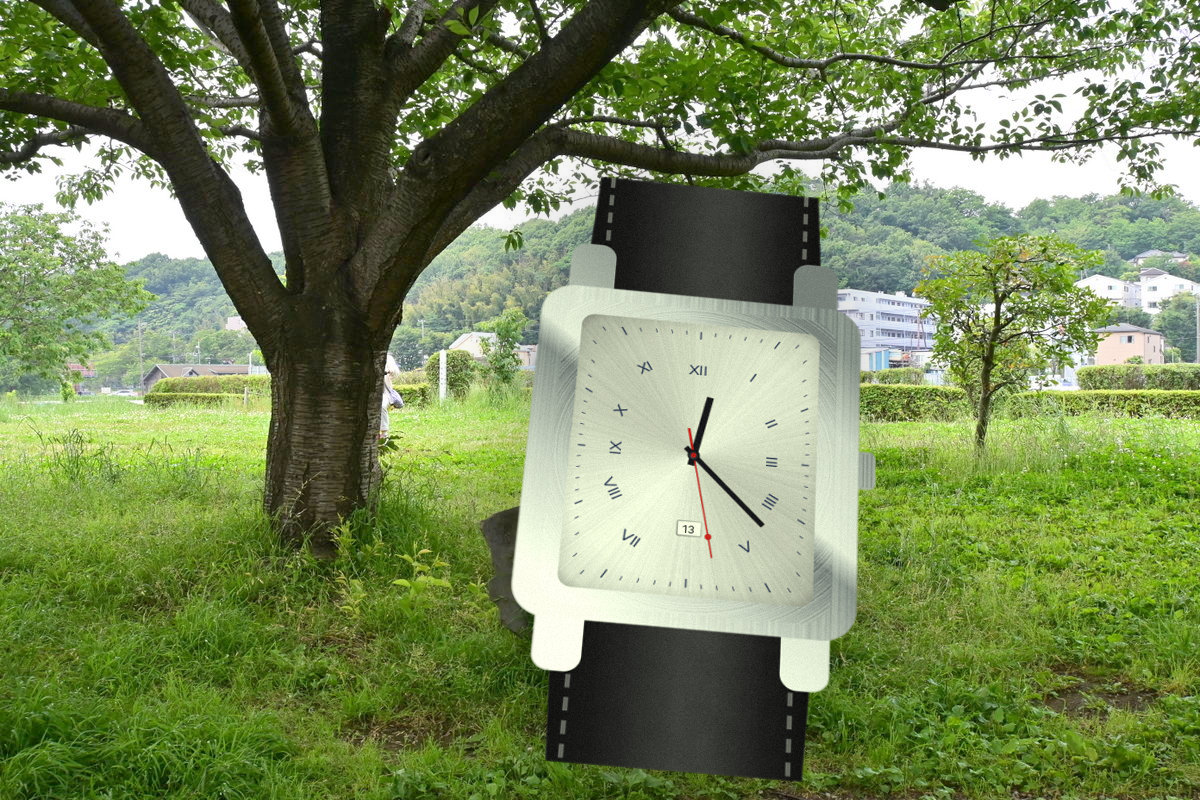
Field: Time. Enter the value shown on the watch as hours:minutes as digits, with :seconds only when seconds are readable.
12:22:28
